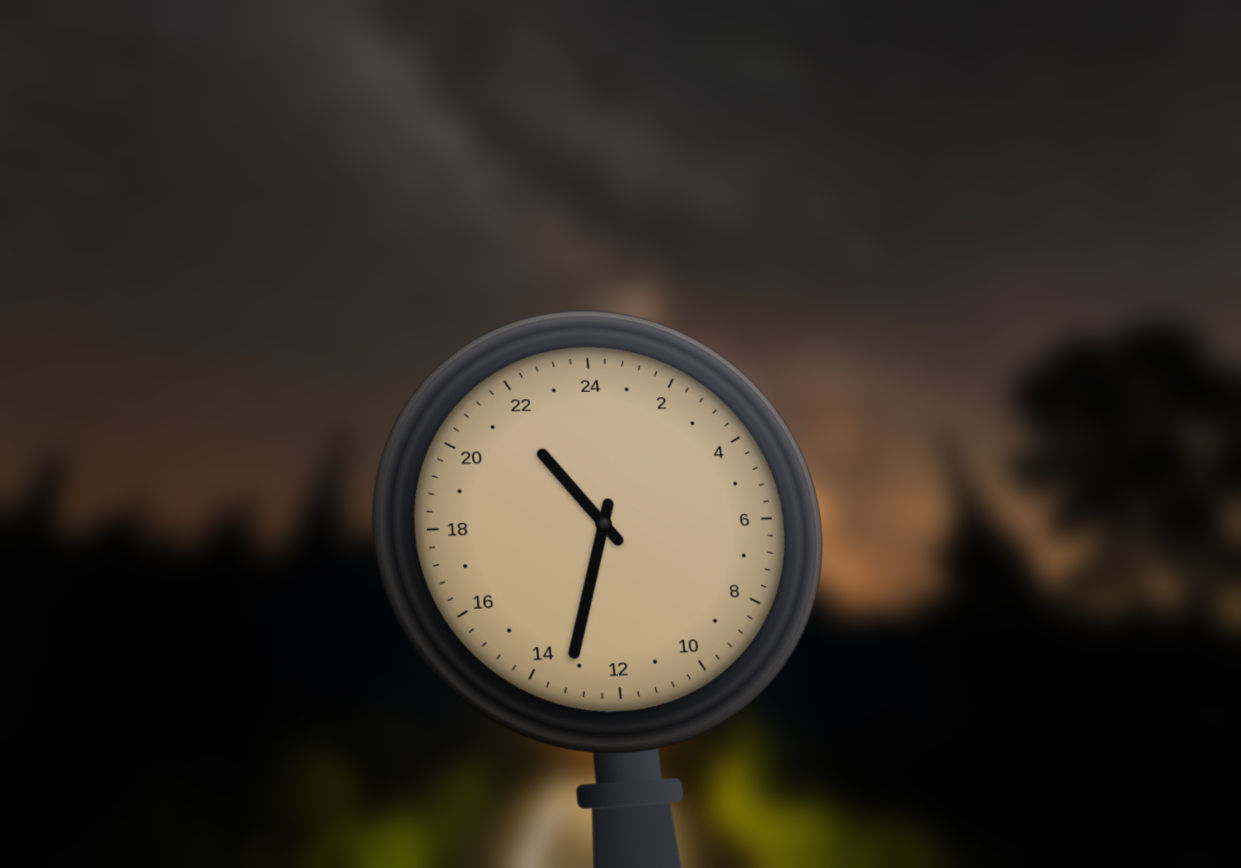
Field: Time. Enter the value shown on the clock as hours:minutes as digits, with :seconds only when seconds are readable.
21:33
